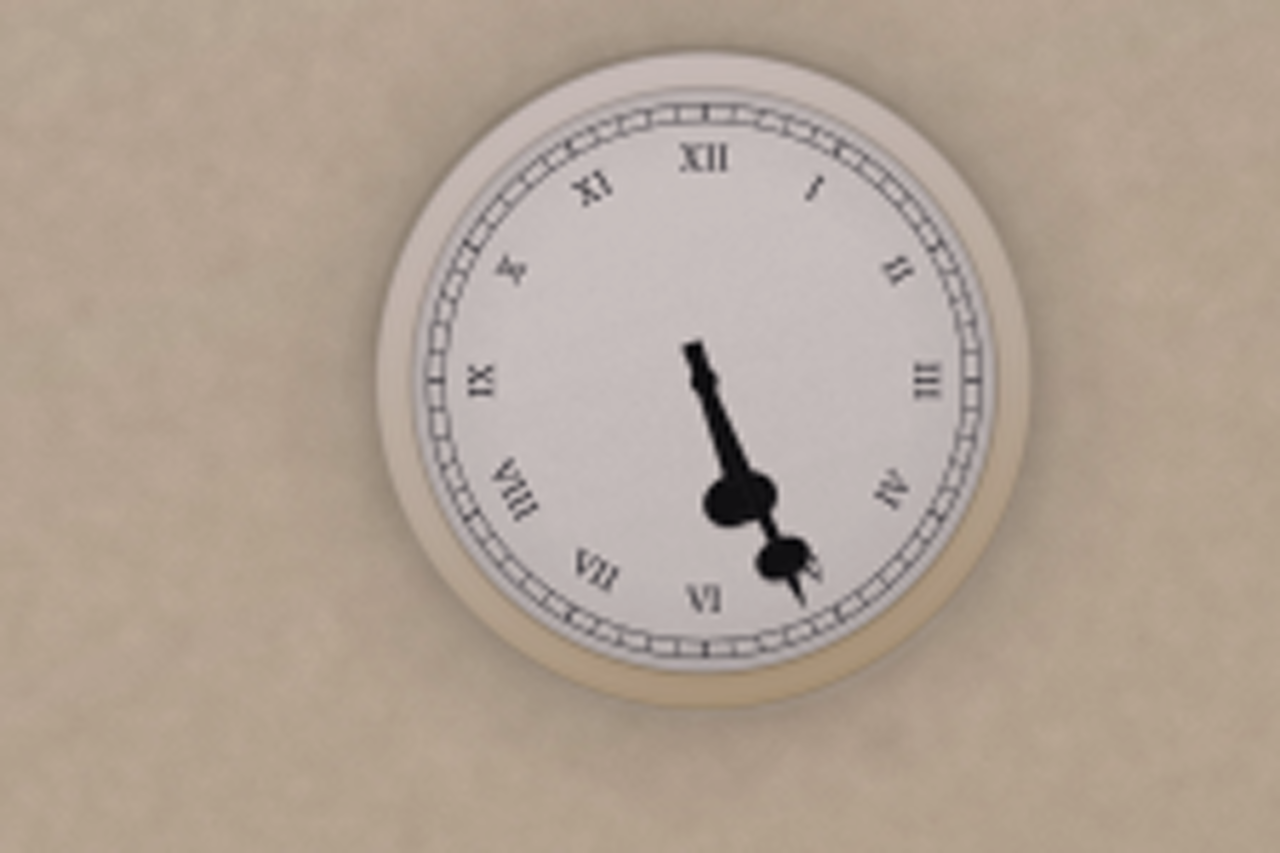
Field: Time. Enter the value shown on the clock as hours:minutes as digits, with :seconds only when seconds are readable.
5:26
